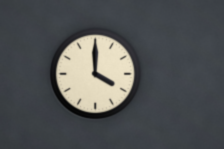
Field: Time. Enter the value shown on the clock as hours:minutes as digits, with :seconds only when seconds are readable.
4:00
